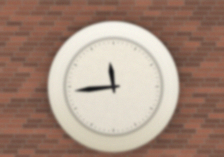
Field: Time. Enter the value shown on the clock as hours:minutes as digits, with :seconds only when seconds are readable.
11:44
